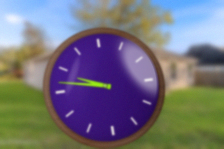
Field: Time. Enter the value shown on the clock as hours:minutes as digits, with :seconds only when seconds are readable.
9:47
